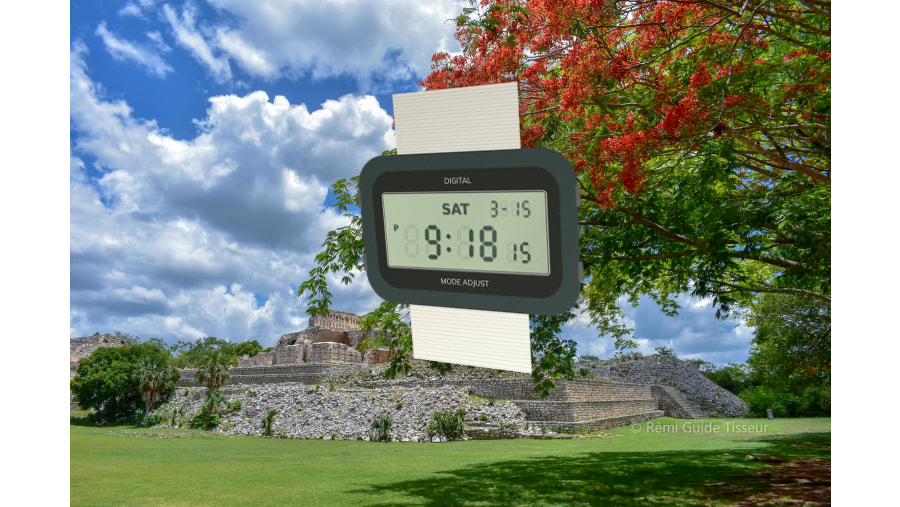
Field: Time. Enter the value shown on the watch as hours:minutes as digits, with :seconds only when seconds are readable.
9:18:15
